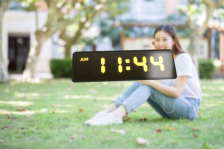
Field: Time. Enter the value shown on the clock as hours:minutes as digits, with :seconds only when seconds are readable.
11:44
